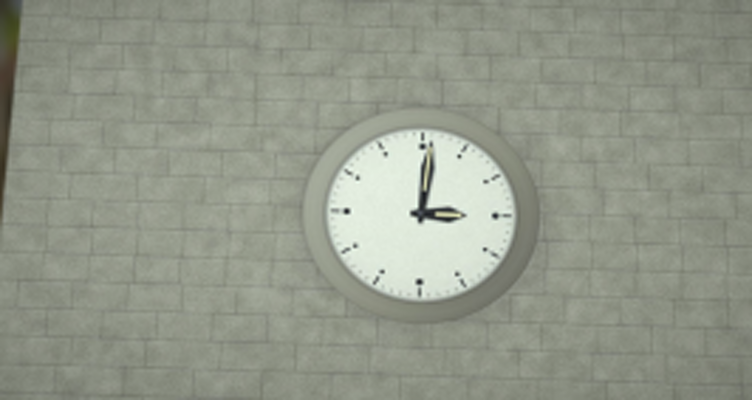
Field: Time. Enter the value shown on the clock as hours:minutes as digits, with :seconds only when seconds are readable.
3:01
